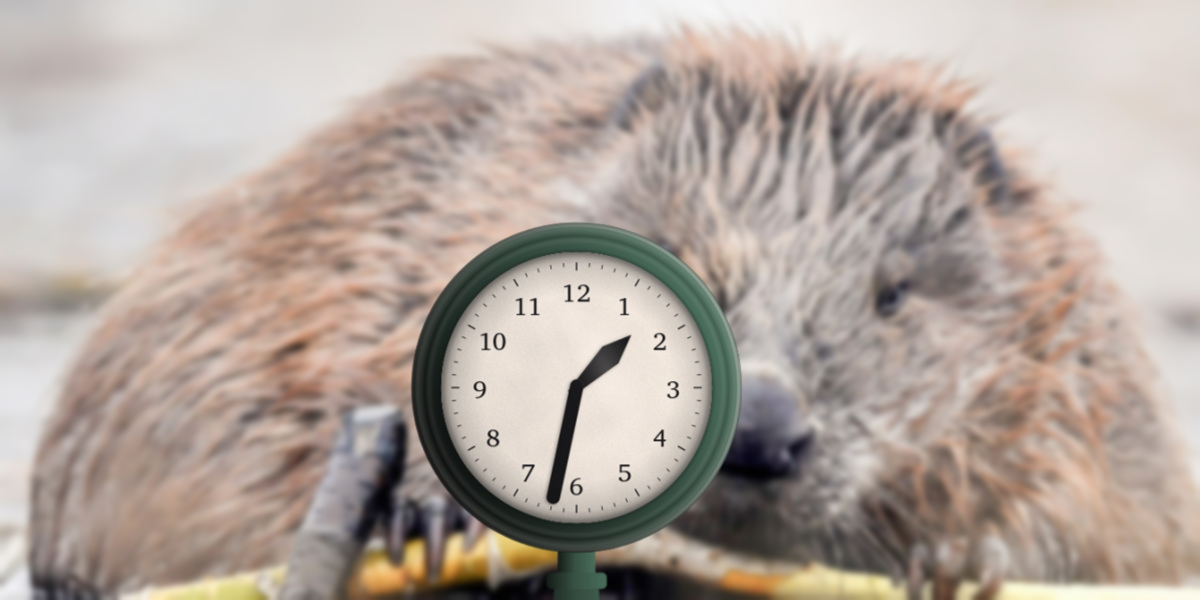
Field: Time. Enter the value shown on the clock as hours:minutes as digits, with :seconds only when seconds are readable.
1:32
